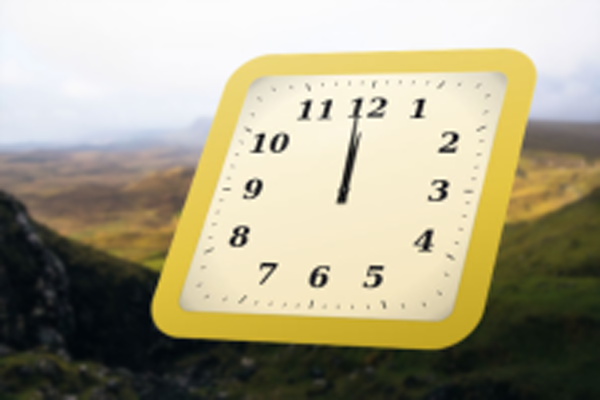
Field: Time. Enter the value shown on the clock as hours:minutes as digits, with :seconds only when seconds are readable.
11:59
